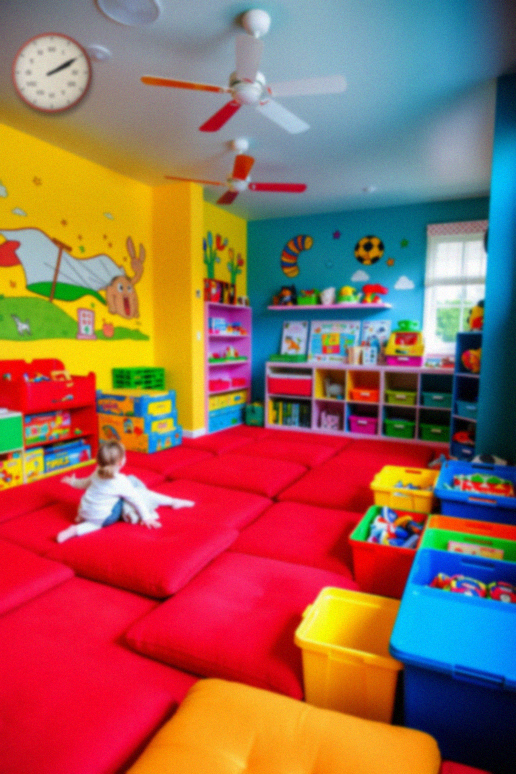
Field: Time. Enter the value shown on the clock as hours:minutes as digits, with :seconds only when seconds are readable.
2:10
